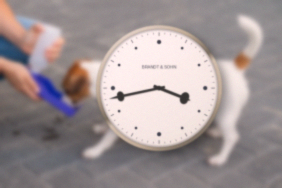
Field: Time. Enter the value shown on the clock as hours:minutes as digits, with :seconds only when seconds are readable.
3:43
